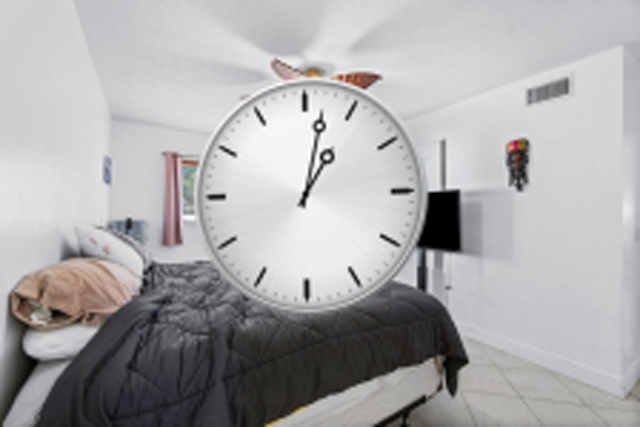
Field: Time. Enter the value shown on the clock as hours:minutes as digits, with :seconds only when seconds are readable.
1:02
